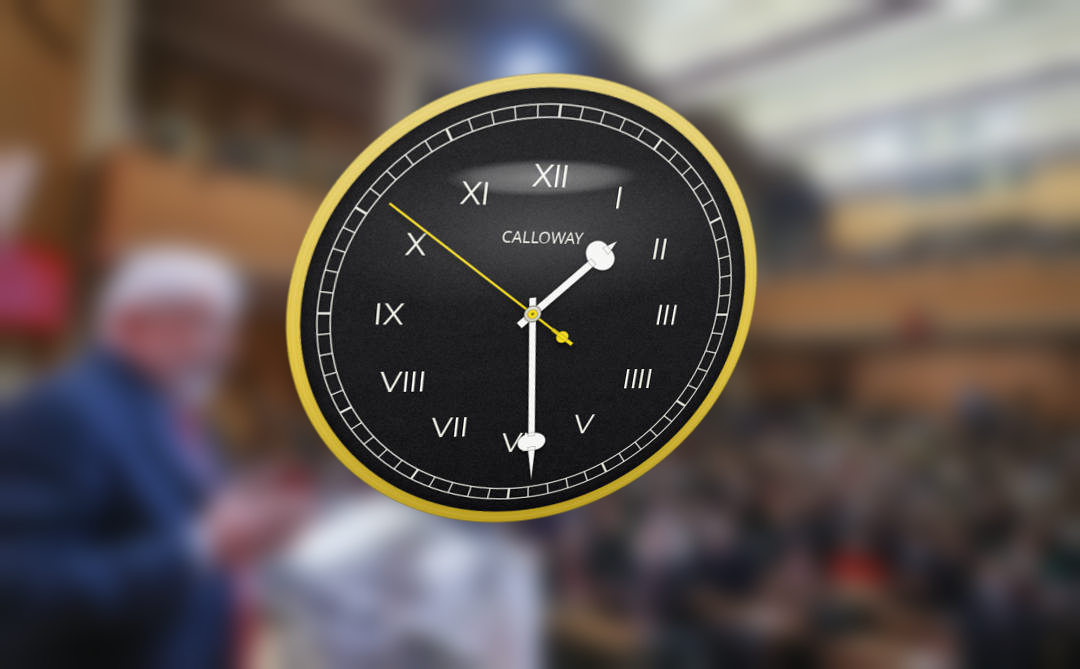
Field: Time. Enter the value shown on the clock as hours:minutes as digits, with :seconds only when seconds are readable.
1:28:51
